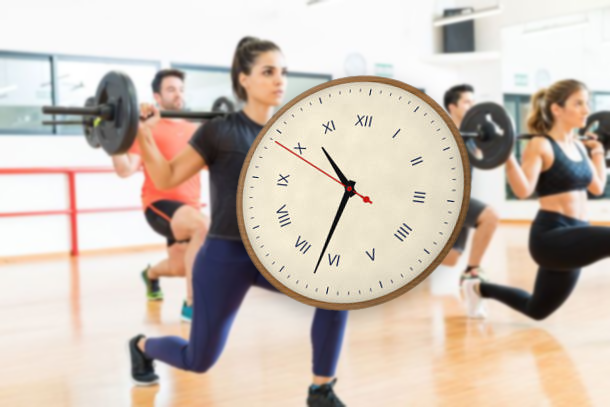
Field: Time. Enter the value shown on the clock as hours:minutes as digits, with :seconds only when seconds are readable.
10:31:49
